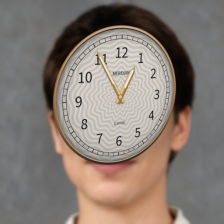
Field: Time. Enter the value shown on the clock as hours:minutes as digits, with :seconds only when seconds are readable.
12:55
